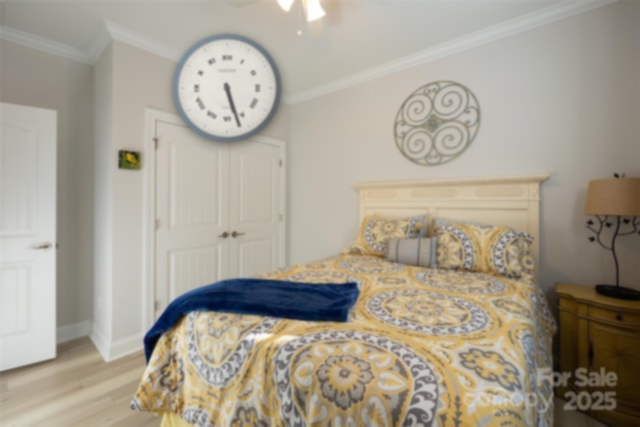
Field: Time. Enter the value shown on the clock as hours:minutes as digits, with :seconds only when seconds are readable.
5:27
